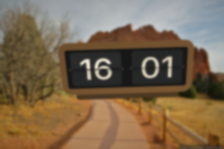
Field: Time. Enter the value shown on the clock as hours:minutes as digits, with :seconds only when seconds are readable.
16:01
